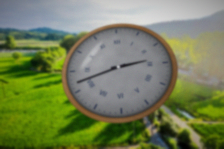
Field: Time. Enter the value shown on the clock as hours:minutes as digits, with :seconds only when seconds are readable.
2:42
